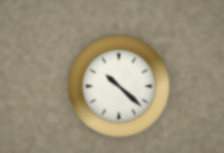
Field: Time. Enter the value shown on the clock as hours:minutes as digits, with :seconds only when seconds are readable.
10:22
